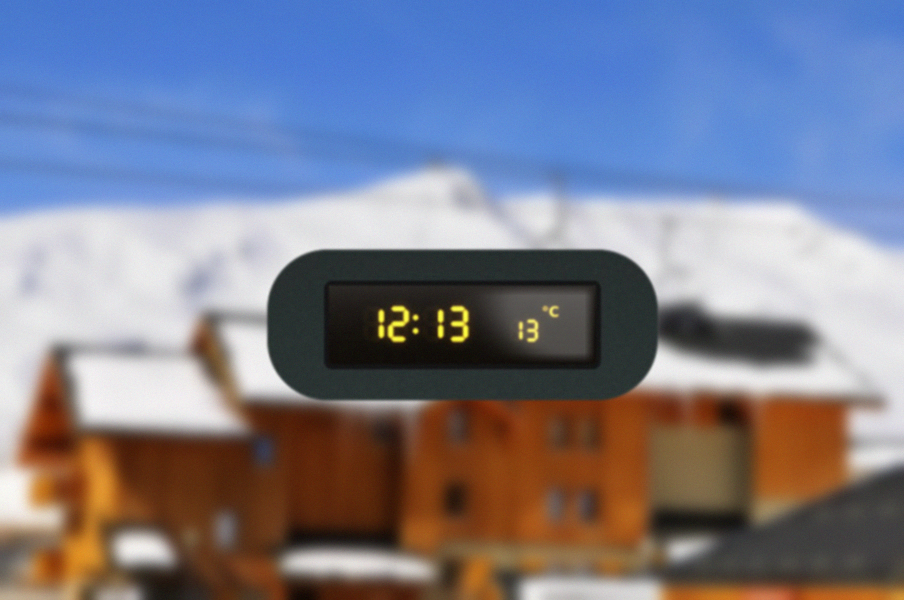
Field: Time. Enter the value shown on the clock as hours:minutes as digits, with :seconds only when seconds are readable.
12:13
